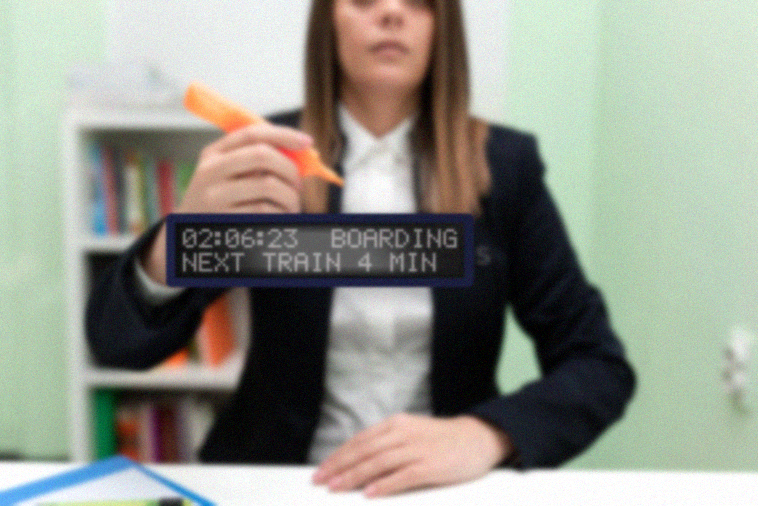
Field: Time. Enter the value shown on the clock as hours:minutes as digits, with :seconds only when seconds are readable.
2:06:23
